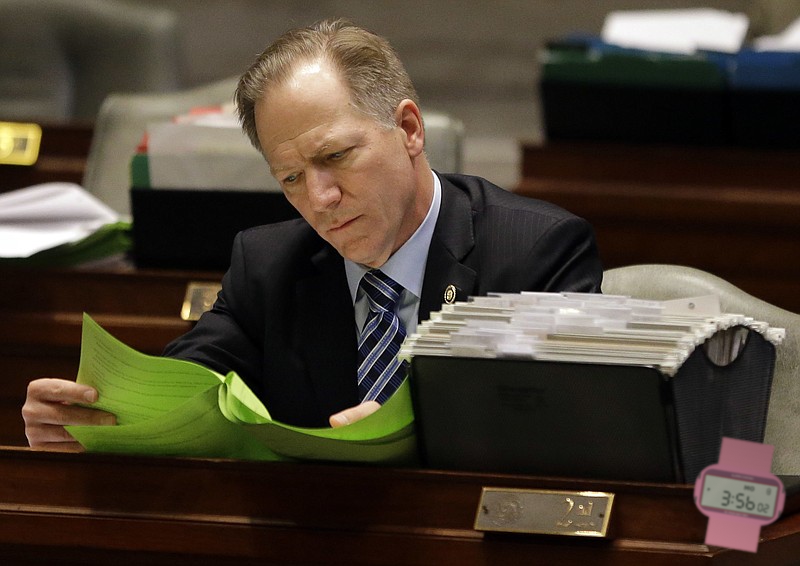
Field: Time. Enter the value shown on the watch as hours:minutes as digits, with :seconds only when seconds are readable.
3:56
